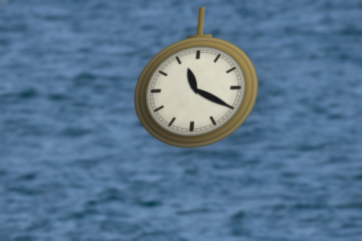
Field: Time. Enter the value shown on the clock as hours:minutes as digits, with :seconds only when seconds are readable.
11:20
